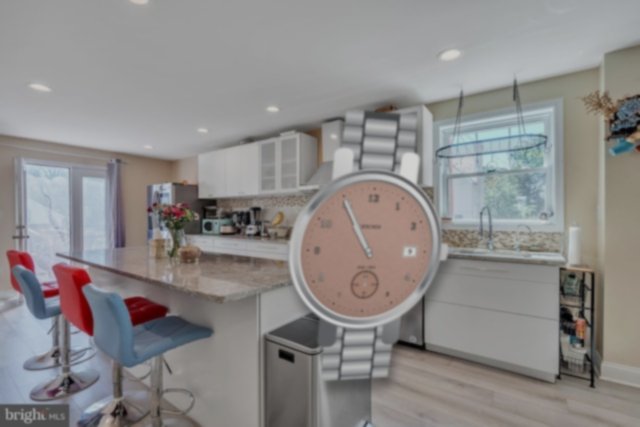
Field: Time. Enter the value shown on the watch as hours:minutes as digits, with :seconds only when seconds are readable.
10:55
